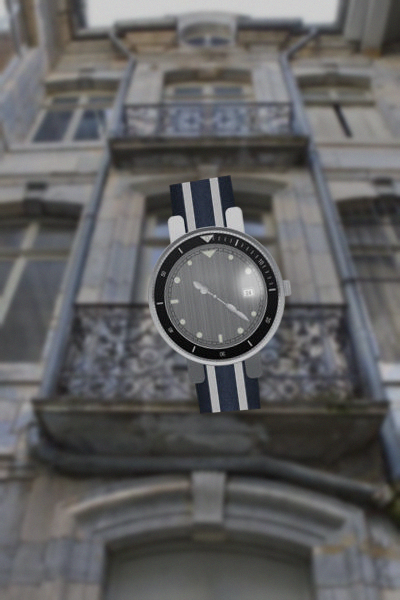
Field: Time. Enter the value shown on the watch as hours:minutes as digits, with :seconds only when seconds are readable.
10:22
